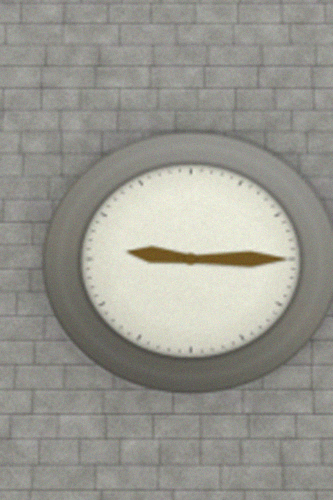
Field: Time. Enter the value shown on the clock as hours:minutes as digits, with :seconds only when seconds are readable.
9:15
